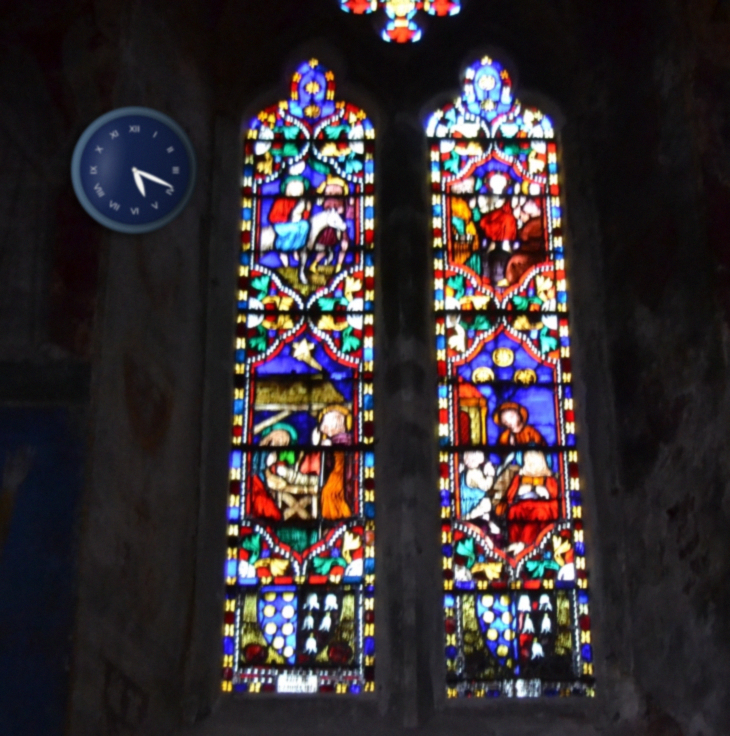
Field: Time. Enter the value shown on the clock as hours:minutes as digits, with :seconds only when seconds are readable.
5:19
